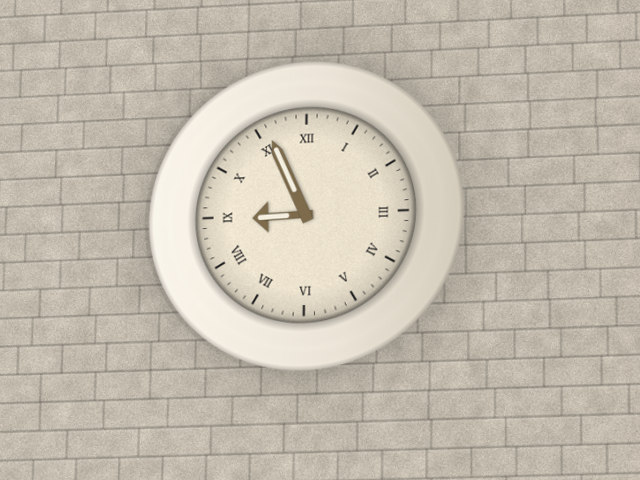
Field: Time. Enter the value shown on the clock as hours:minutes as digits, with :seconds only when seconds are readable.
8:56
